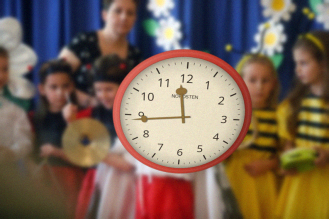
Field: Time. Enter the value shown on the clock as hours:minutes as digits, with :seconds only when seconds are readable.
11:44
